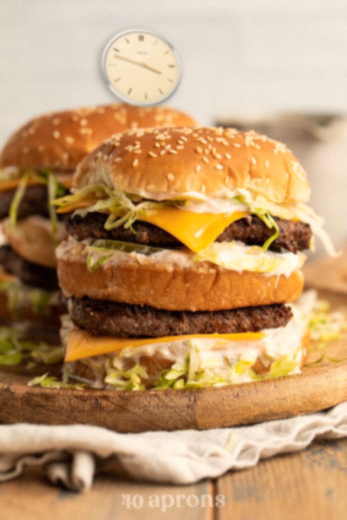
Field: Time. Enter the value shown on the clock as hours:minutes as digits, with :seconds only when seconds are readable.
3:48
